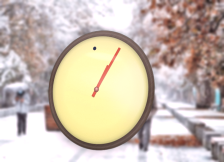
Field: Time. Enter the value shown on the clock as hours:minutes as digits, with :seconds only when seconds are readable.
1:06
